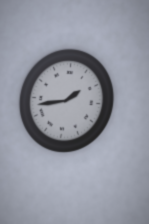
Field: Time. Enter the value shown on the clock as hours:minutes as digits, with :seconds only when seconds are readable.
1:43
